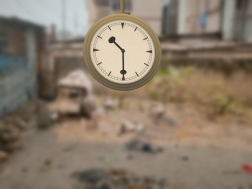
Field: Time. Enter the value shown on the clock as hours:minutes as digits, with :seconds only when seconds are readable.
10:30
